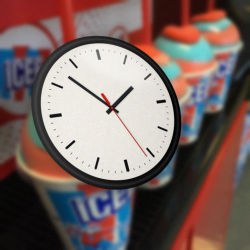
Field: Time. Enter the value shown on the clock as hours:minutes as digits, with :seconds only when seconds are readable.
1:52:26
